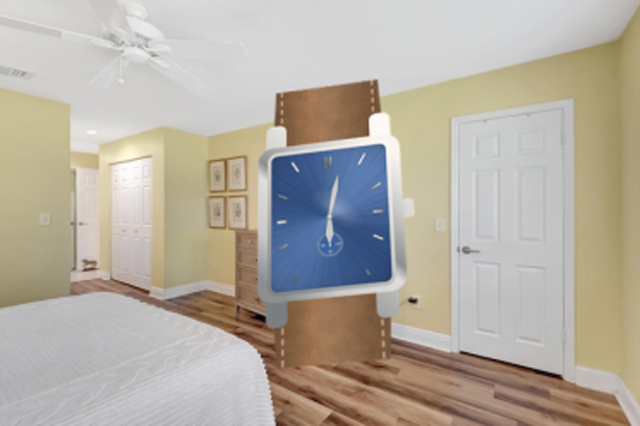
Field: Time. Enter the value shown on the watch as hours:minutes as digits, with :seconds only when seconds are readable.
6:02
